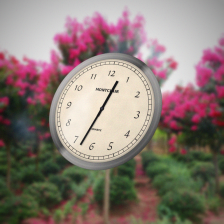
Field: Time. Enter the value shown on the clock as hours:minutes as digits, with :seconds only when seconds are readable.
12:33
